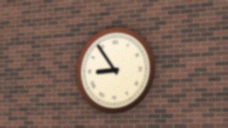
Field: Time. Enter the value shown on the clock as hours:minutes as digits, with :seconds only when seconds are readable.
8:54
